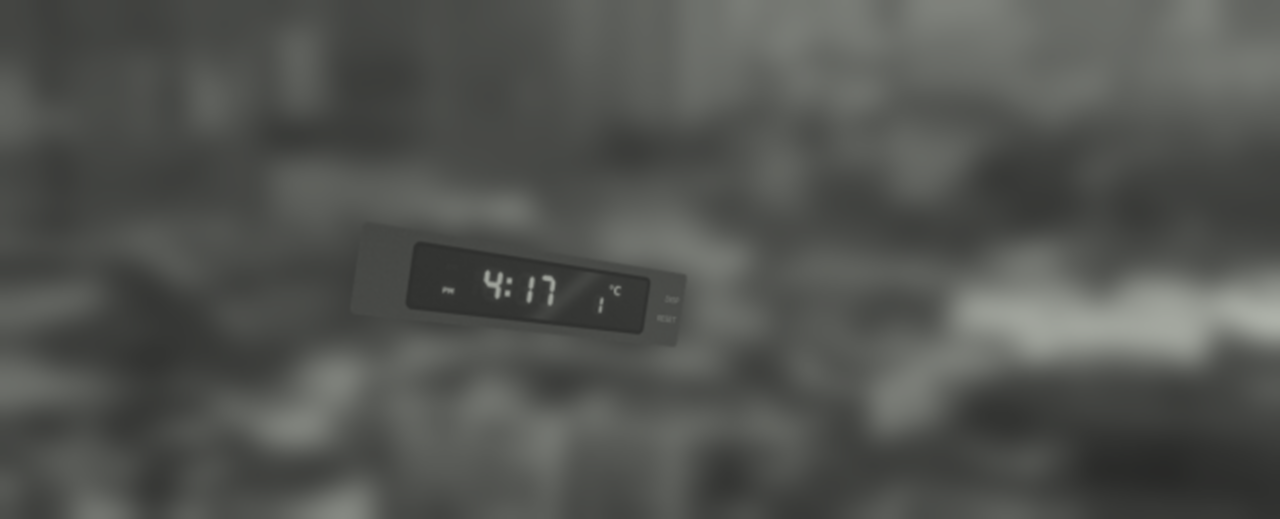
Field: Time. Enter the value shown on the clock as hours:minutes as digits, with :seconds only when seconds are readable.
4:17
